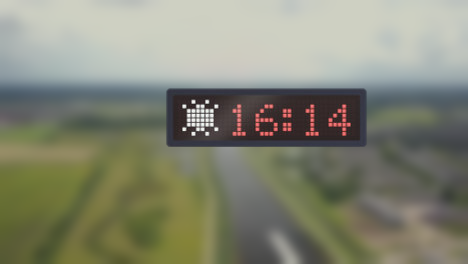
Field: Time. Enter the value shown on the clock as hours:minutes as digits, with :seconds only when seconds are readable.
16:14
